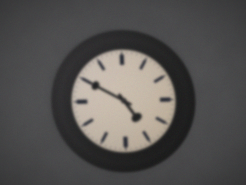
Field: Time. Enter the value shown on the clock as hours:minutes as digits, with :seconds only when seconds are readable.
4:50
